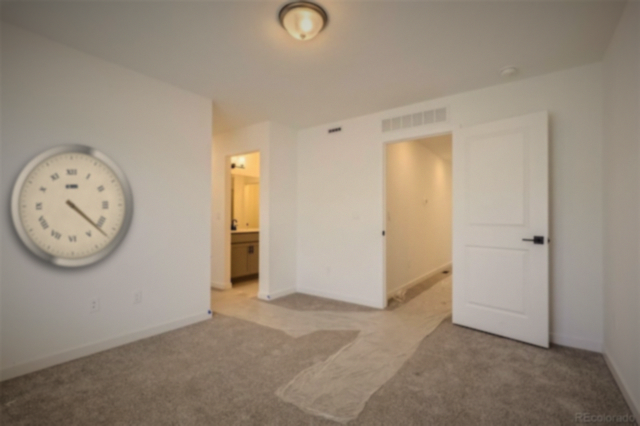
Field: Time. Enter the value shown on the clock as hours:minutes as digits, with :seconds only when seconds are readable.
4:22
